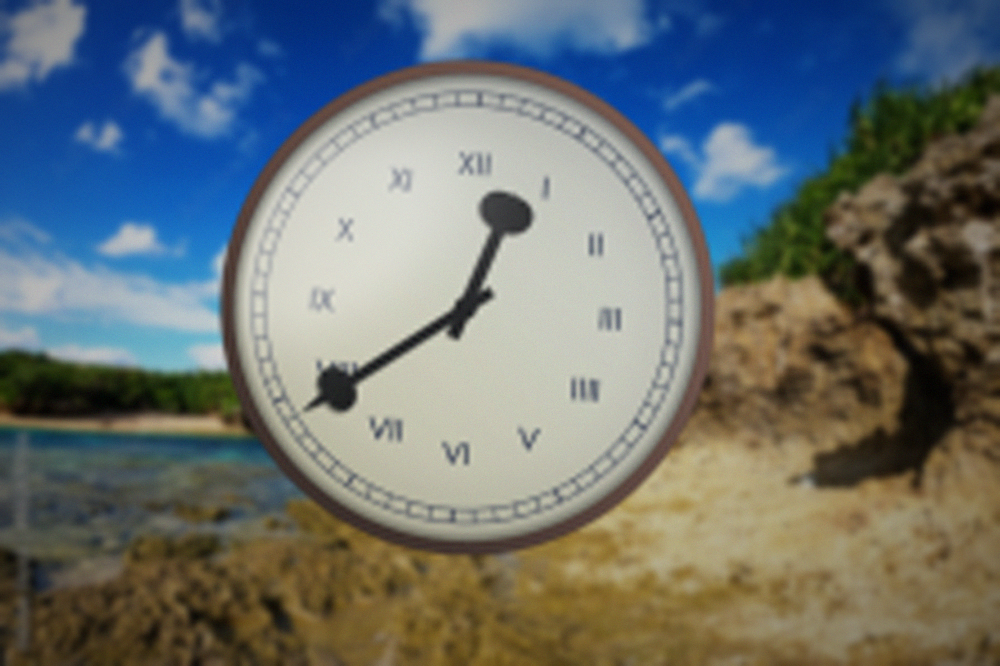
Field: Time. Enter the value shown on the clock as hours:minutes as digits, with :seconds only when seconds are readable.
12:39
